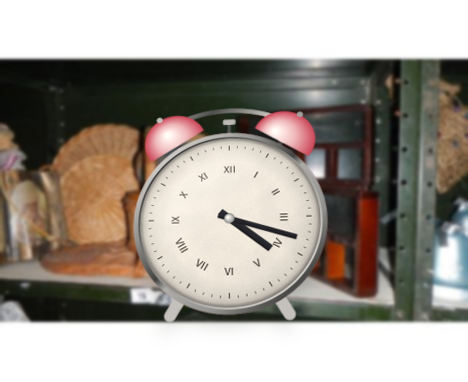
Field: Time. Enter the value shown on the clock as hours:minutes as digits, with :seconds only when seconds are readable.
4:18
